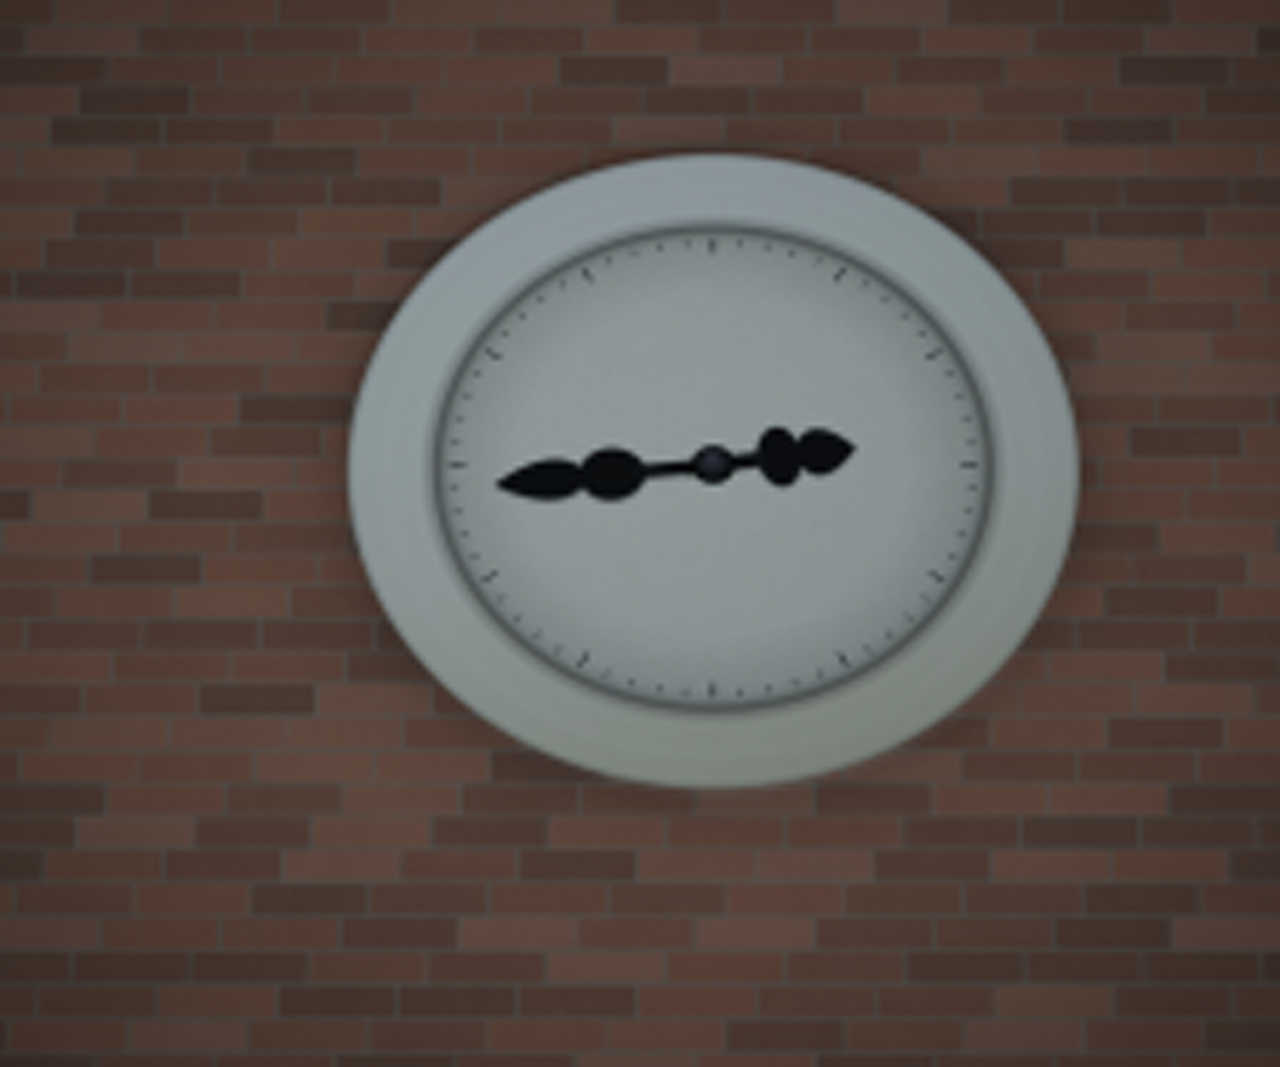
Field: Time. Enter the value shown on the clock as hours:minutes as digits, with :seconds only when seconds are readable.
2:44
